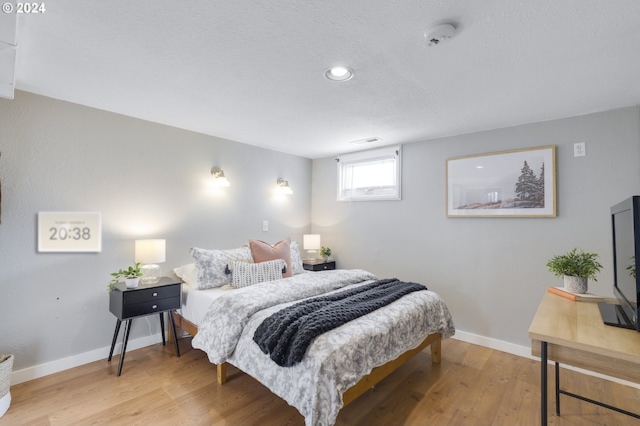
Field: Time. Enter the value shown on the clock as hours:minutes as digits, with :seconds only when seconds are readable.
20:38
